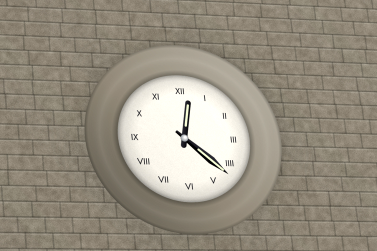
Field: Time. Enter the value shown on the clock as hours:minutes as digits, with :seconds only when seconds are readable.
12:22
